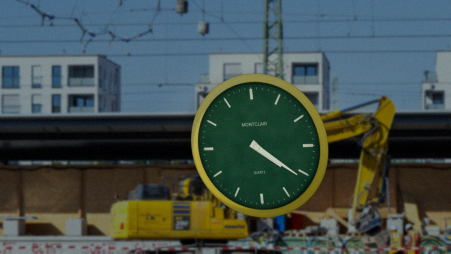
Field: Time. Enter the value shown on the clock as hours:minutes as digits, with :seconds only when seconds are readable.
4:21
